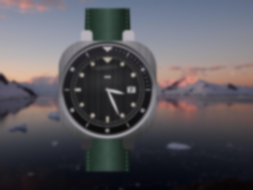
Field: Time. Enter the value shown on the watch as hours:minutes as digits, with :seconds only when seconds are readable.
3:26
